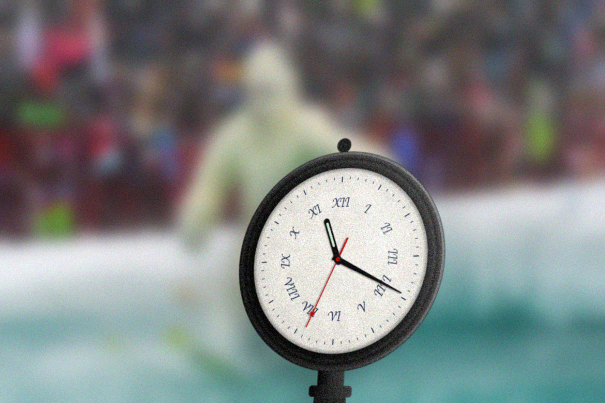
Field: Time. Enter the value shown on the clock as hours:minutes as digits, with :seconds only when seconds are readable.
11:19:34
